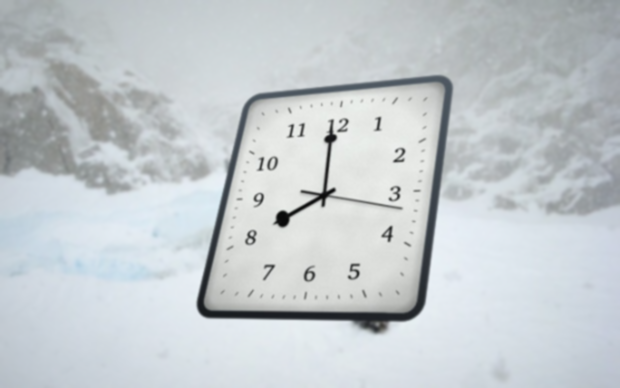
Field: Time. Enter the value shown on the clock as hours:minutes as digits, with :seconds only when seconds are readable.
7:59:17
